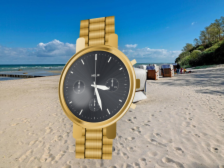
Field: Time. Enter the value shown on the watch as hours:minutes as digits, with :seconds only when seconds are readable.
3:27
